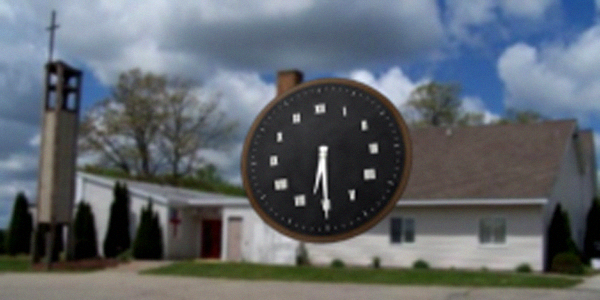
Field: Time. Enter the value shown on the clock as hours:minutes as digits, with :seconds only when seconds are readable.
6:30
